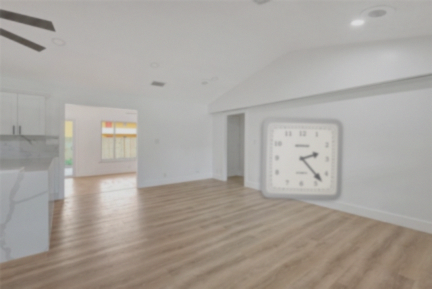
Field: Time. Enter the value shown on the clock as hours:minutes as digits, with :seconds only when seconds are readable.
2:23
